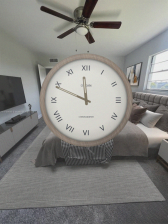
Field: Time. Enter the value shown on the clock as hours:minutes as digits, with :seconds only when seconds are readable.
11:49
